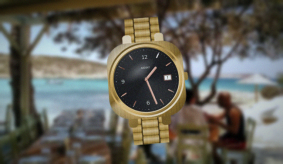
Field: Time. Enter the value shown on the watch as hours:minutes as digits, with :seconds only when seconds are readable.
1:27
